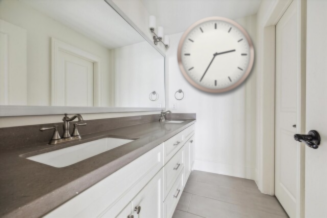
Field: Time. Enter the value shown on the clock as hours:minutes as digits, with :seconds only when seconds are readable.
2:35
